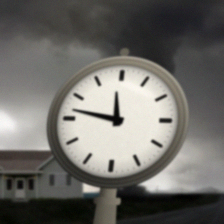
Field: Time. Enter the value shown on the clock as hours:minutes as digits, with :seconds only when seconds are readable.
11:47
